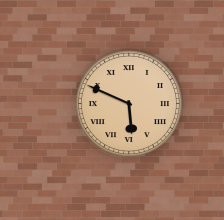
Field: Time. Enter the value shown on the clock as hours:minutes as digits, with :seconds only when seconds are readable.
5:49
